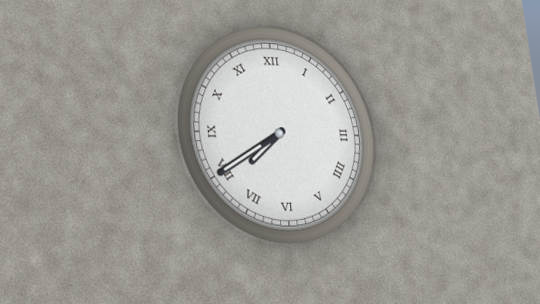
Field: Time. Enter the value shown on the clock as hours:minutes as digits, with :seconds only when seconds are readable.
7:40
